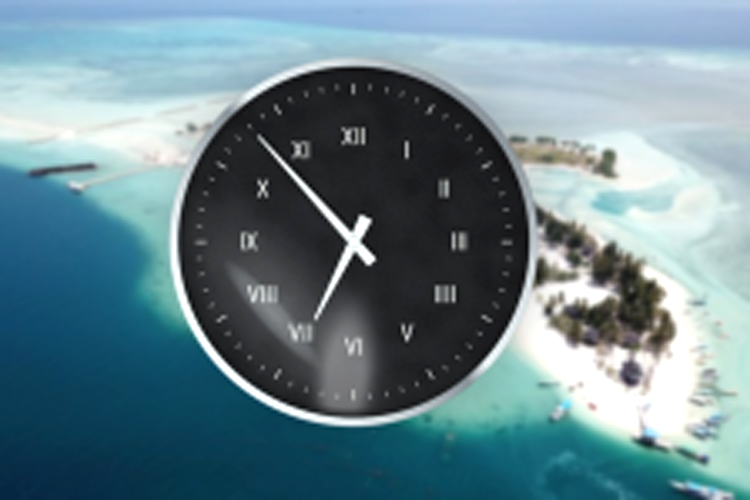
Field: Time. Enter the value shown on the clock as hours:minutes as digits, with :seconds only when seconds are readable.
6:53
